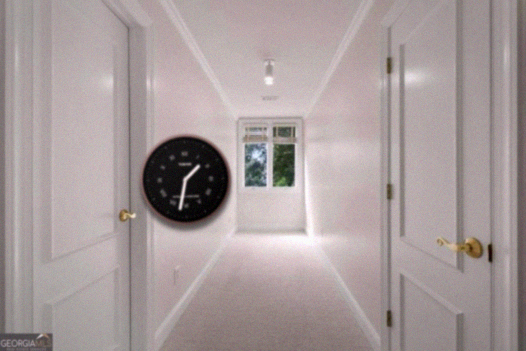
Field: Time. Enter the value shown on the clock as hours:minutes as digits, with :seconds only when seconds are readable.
1:32
